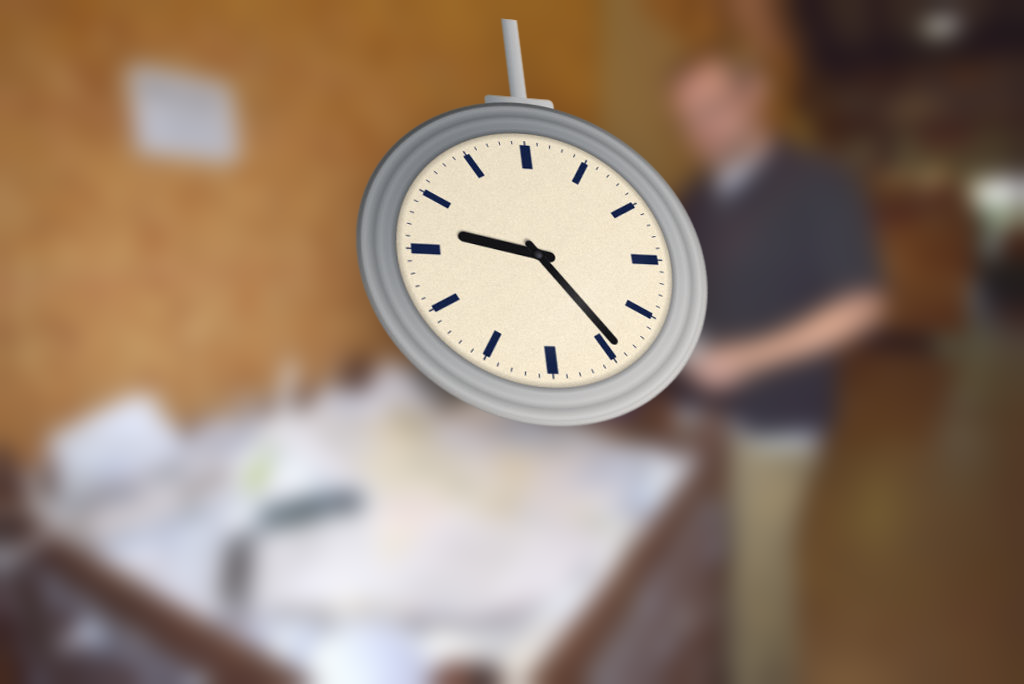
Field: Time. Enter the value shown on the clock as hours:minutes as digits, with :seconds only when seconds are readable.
9:24
